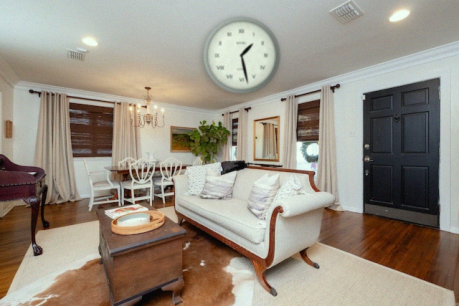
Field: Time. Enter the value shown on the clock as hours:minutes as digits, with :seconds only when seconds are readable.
1:28
